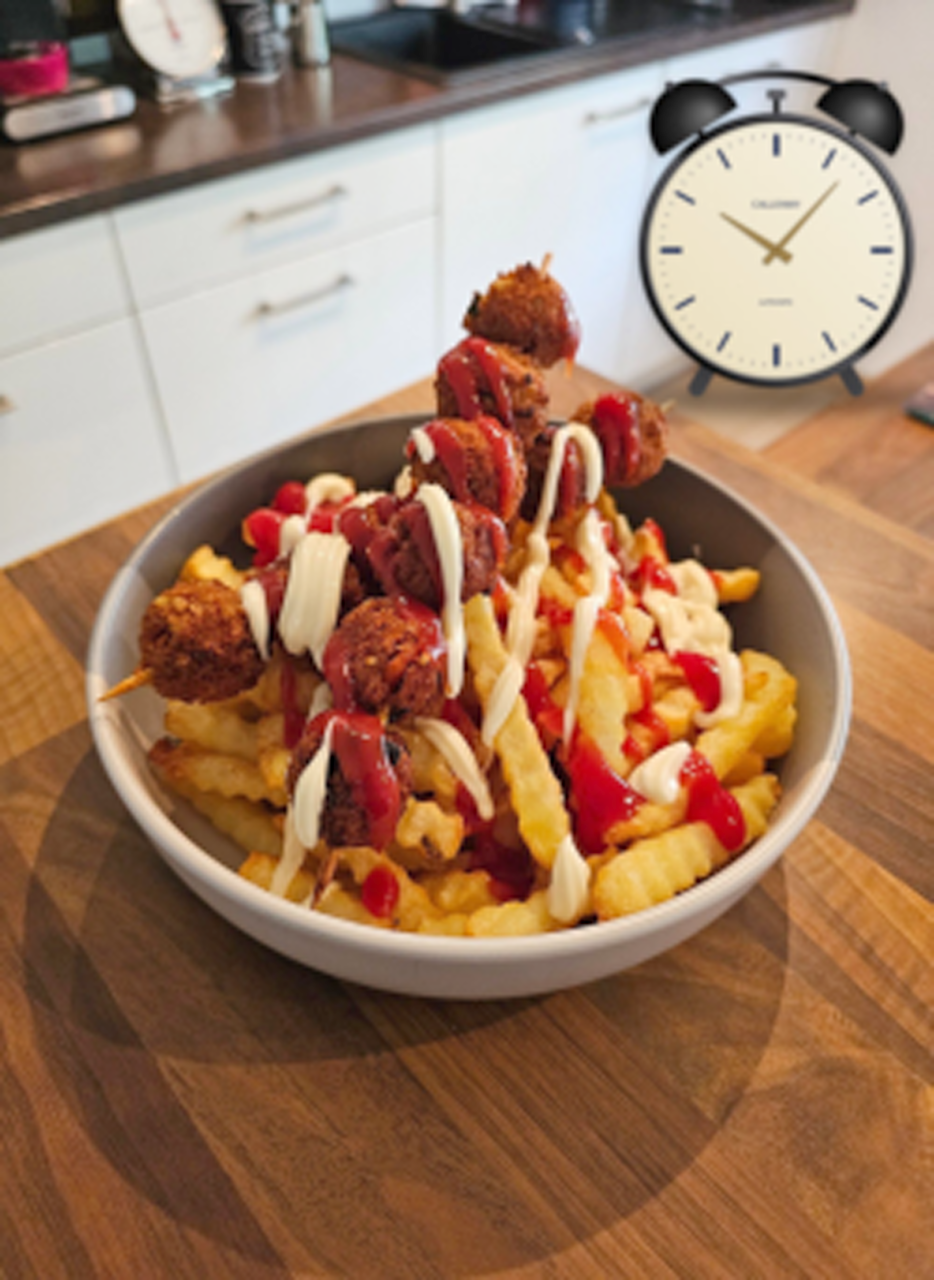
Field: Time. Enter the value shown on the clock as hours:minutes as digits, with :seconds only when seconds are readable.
10:07
